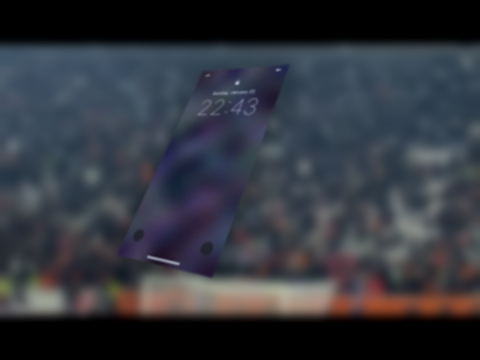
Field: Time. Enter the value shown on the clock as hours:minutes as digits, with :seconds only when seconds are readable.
22:43
